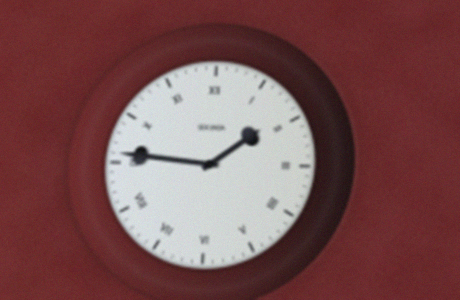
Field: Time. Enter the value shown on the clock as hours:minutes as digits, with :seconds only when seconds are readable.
1:46
